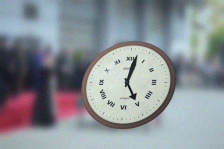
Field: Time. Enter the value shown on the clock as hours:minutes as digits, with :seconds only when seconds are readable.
5:02
